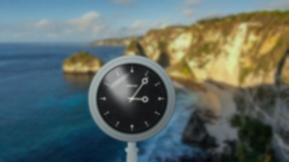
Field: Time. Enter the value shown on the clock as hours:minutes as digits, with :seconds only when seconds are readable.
3:06
